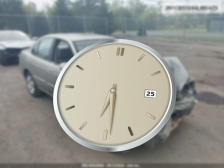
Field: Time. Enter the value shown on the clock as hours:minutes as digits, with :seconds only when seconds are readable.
6:29
